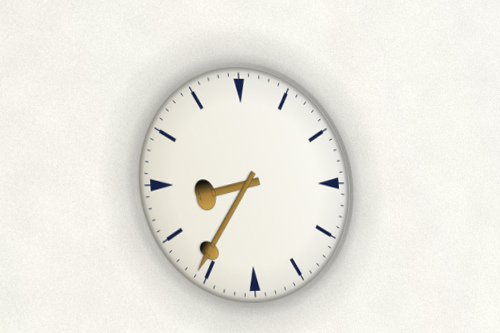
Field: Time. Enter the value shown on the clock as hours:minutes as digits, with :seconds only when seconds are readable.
8:36
